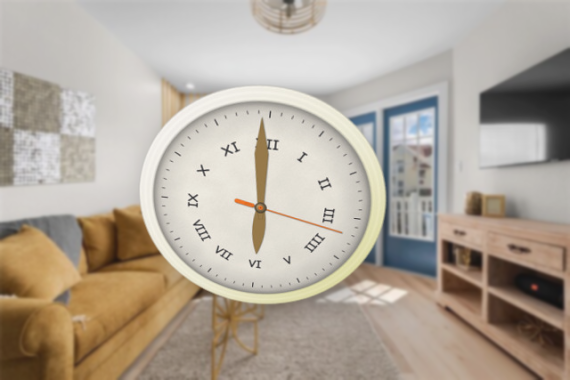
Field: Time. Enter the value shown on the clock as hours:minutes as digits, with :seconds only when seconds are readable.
5:59:17
